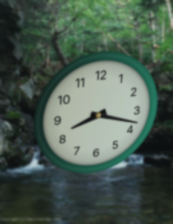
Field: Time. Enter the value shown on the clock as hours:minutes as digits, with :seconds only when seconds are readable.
8:18
